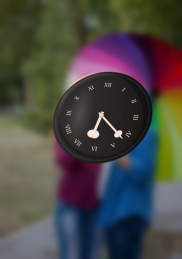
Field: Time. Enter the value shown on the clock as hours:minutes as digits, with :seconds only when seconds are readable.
6:22
